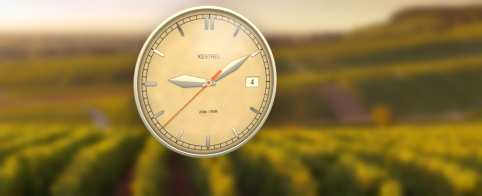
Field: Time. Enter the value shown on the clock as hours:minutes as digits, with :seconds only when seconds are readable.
9:09:38
